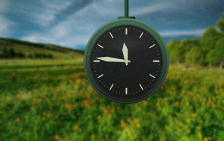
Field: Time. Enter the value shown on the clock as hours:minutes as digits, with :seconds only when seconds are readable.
11:46
